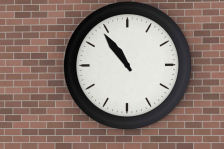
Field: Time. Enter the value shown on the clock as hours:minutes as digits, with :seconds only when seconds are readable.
10:54
